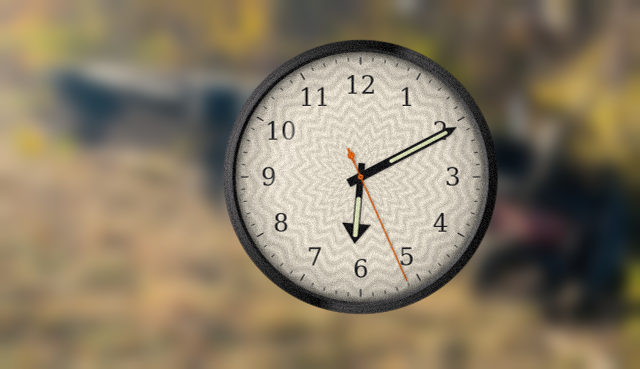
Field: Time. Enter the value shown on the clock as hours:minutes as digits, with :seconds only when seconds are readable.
6:10:26
